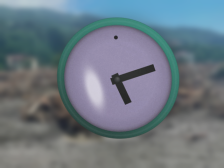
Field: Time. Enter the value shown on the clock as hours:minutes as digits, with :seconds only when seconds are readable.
5:12
